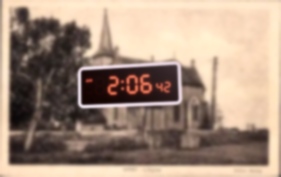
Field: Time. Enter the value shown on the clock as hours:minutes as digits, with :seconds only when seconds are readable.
2:06
